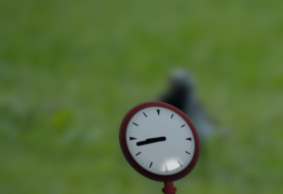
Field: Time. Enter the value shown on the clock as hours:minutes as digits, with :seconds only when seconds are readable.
8:43
